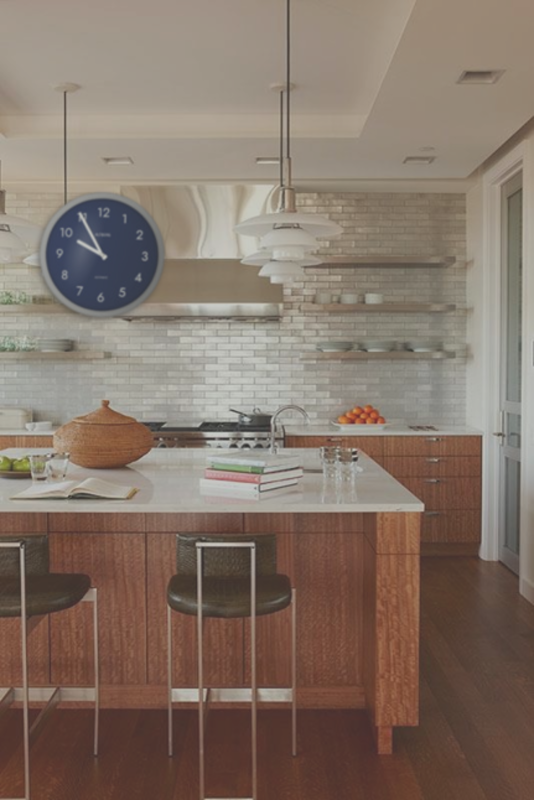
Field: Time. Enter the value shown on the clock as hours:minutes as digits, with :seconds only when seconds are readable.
9:55
